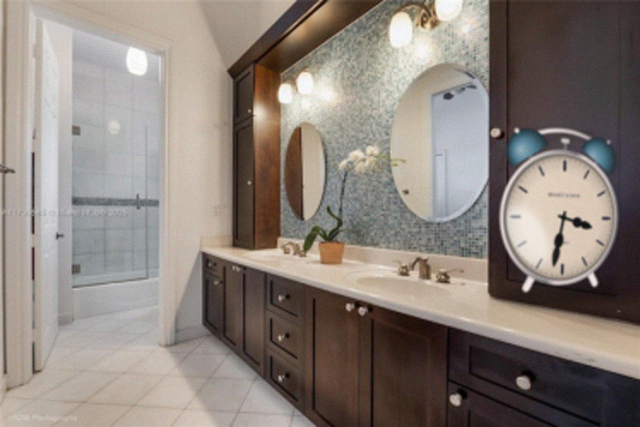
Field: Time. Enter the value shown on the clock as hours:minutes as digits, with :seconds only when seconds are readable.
3:32
